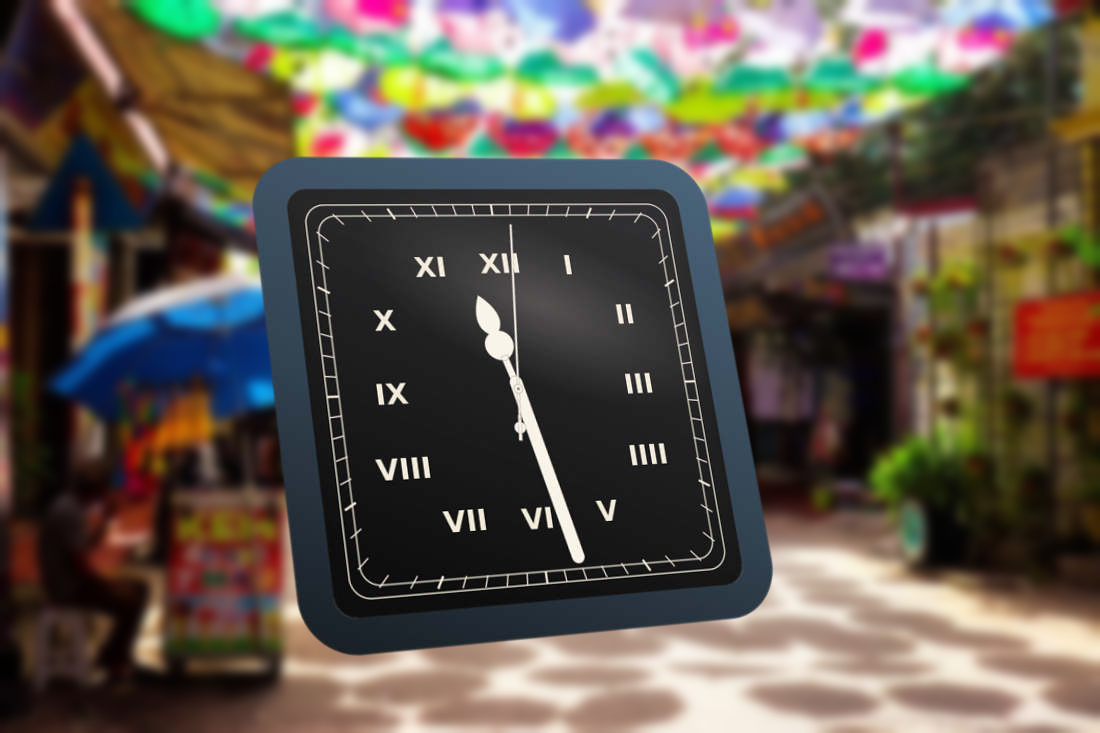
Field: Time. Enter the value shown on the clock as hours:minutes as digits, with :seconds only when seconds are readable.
11:28:01
